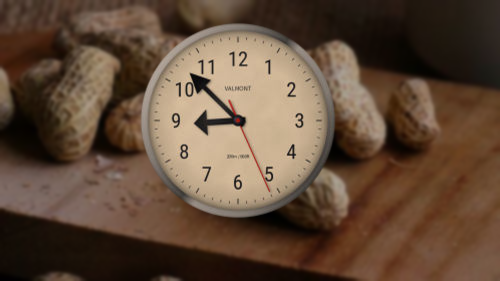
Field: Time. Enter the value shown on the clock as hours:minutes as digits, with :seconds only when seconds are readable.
8:52:26
